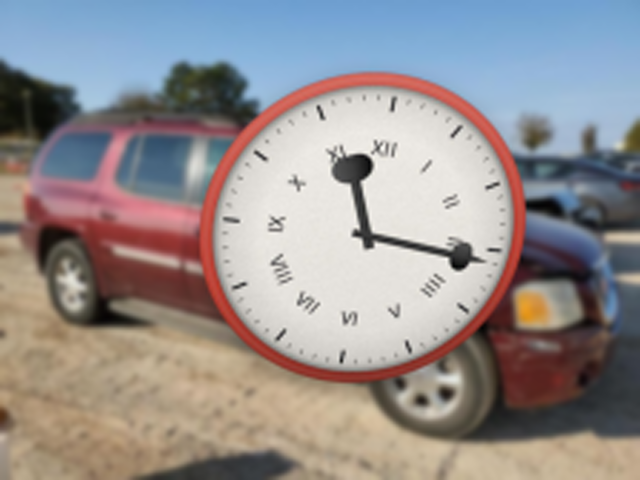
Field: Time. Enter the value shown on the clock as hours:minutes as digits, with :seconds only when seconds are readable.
11:16
